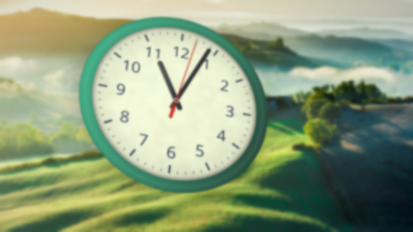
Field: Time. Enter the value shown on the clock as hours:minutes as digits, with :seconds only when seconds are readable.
11:04:02
